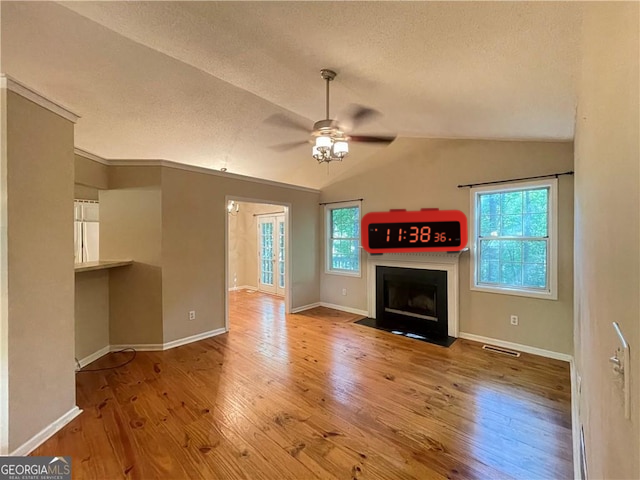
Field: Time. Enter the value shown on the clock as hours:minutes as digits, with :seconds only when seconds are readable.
11:38
